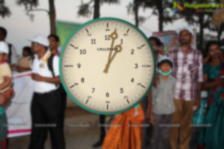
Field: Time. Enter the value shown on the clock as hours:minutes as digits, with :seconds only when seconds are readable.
1:02
